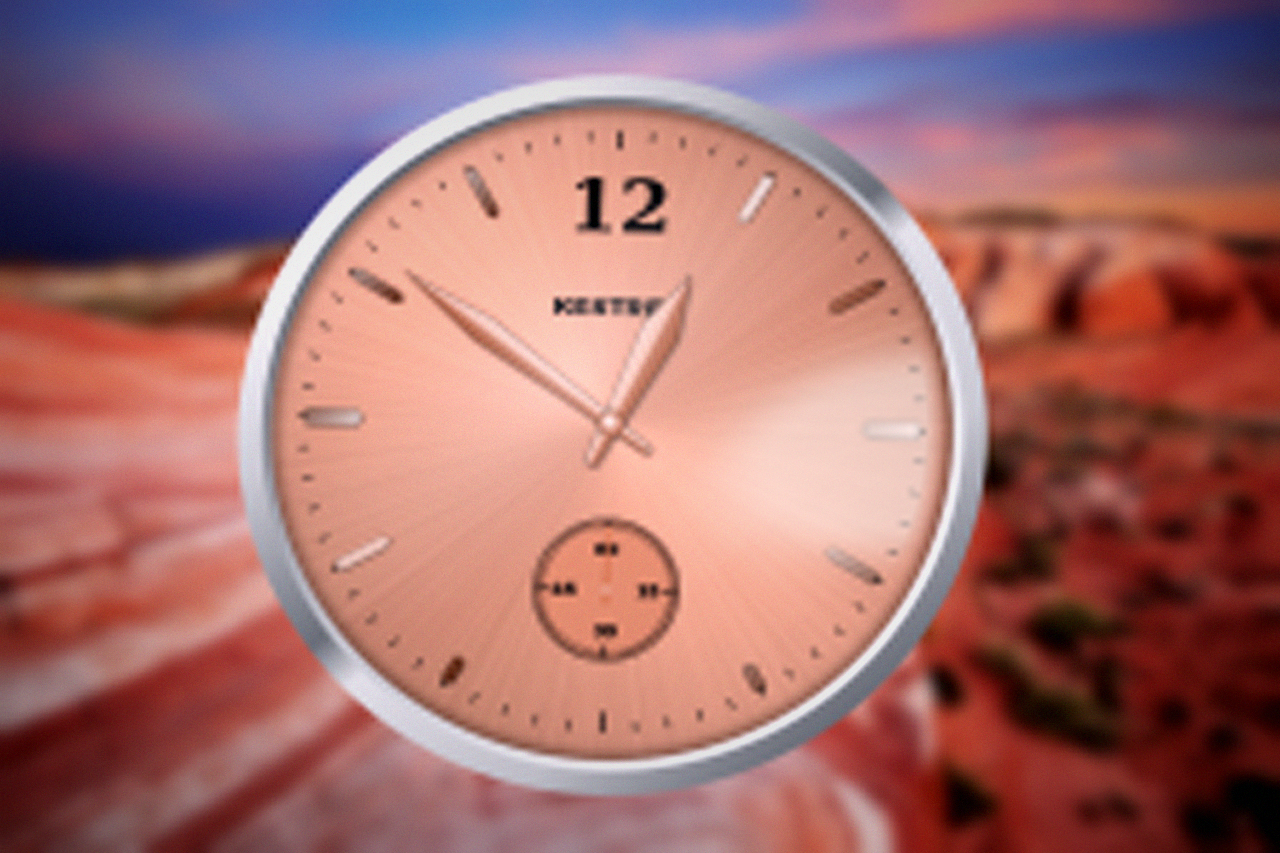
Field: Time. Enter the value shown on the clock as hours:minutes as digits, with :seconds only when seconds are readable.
12:51
